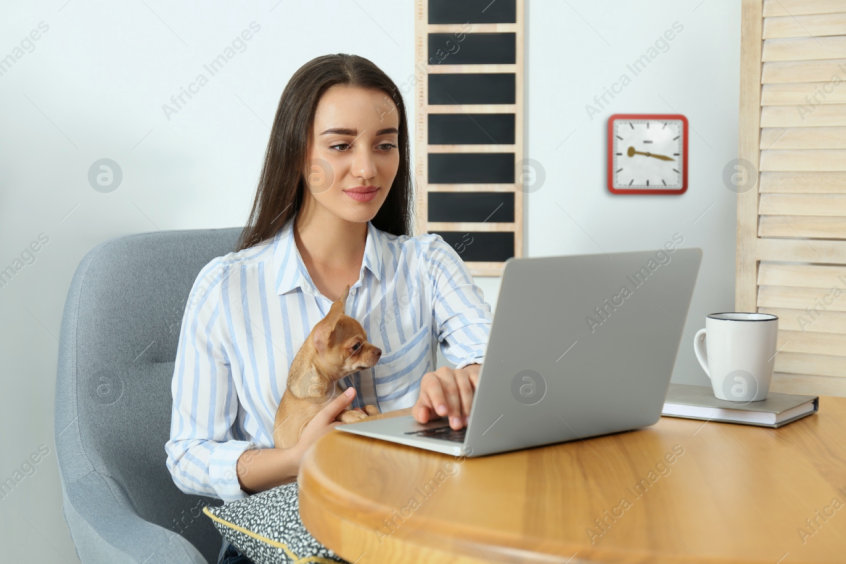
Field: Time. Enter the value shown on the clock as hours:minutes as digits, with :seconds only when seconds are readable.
9:17
